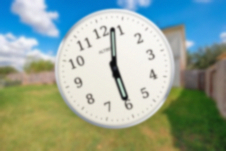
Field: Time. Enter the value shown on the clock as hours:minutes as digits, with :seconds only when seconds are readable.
6:03
